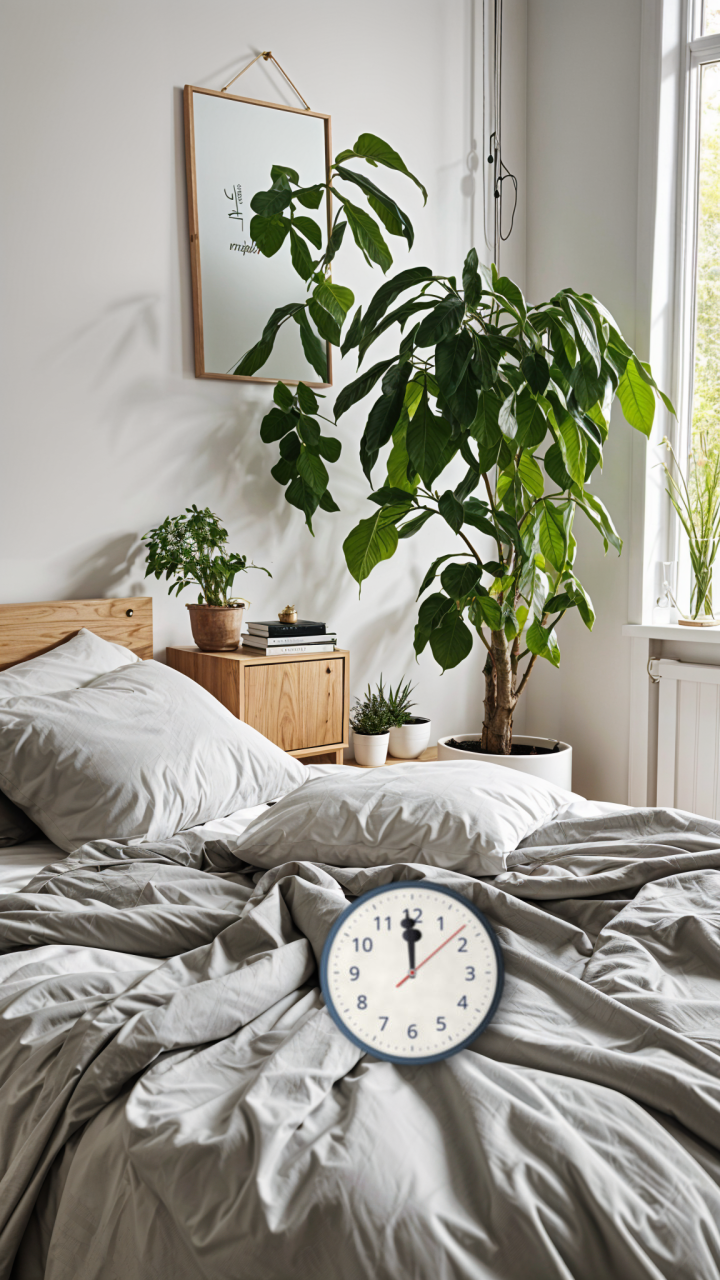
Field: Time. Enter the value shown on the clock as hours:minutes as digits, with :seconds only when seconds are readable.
11:59:08
